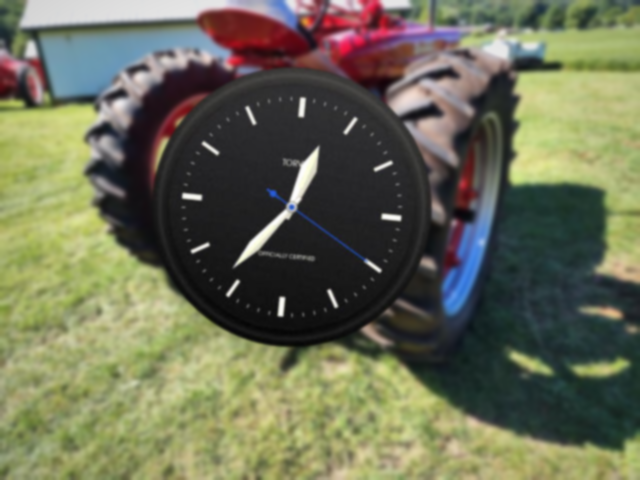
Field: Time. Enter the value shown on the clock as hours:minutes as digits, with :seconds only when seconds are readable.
12:36:20
